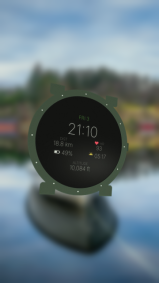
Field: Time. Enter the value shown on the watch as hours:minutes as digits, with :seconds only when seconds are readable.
21:10
